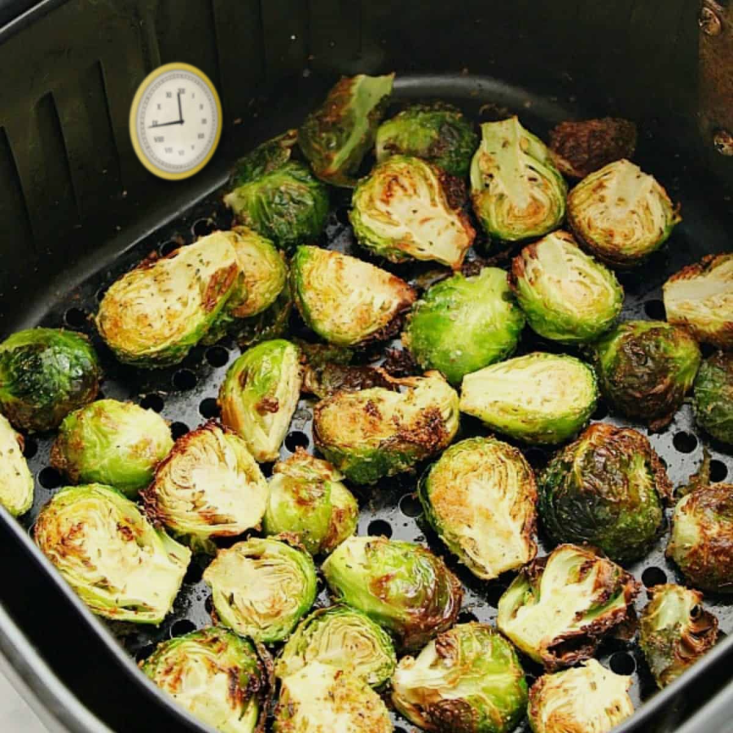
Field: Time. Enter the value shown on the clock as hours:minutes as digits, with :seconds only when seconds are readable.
11:44
